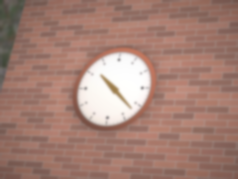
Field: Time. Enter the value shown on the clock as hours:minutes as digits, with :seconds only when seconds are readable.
10:22
